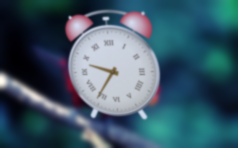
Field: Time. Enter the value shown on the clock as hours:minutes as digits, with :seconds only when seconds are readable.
9:36
